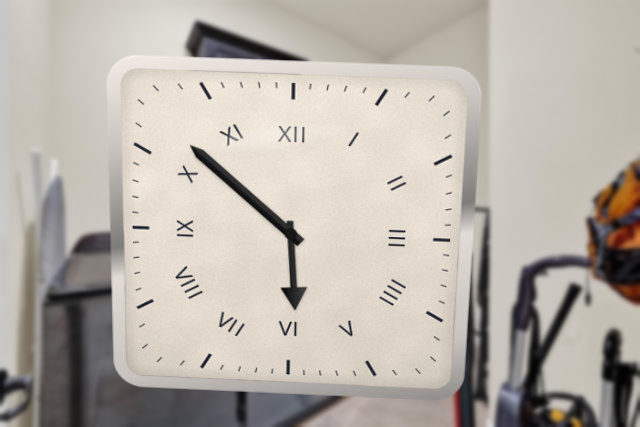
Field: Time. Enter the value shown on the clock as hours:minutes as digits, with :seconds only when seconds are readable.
5:52
